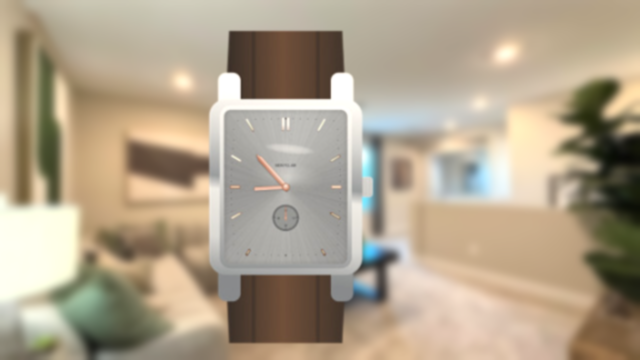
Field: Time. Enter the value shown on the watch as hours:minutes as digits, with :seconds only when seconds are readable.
8:53
